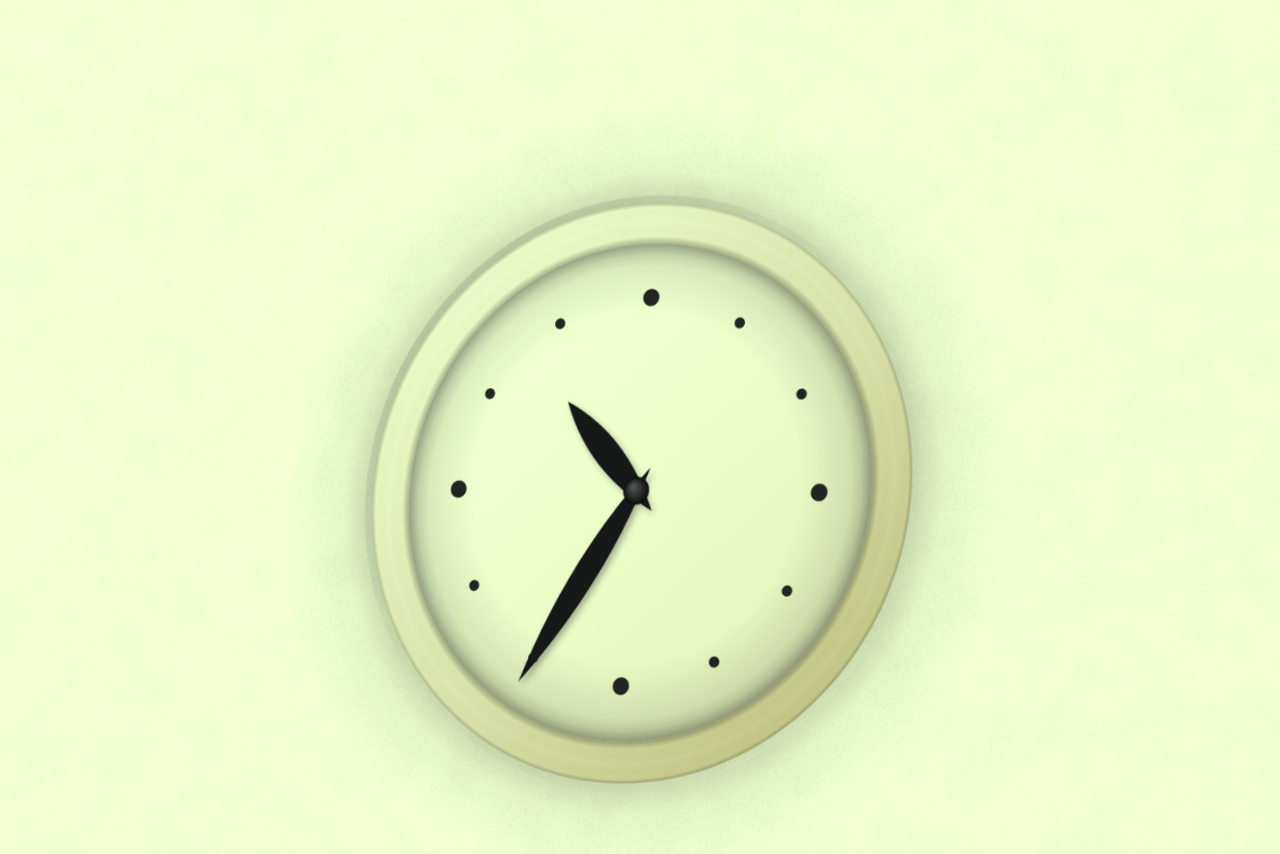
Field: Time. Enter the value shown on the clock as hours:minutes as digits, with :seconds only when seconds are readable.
10:35
